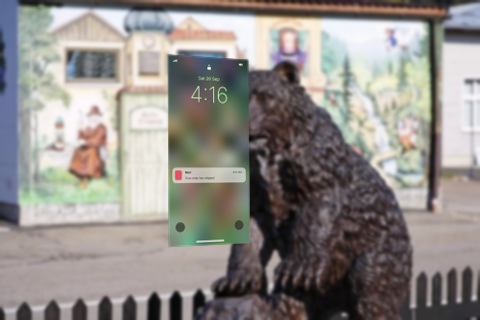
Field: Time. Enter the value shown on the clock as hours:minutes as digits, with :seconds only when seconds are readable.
4:16
